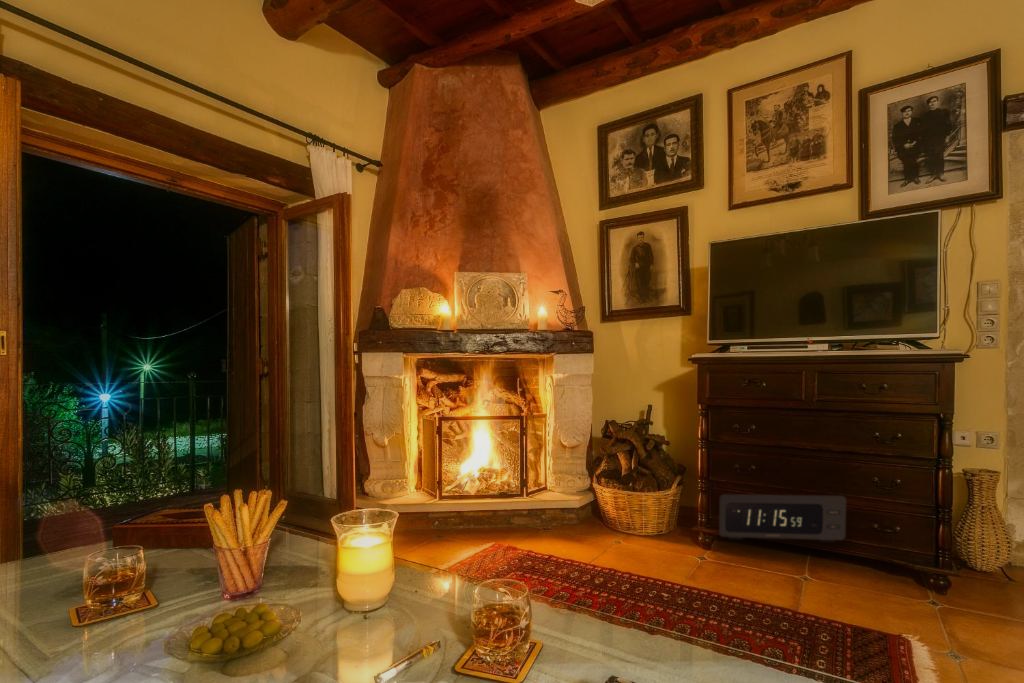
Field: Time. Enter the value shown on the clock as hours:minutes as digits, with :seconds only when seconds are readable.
11:15
